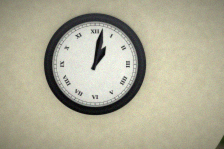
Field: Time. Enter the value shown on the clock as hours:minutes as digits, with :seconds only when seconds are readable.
1:02
